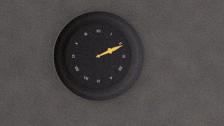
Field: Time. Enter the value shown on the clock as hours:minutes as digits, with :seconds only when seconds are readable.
2:11
